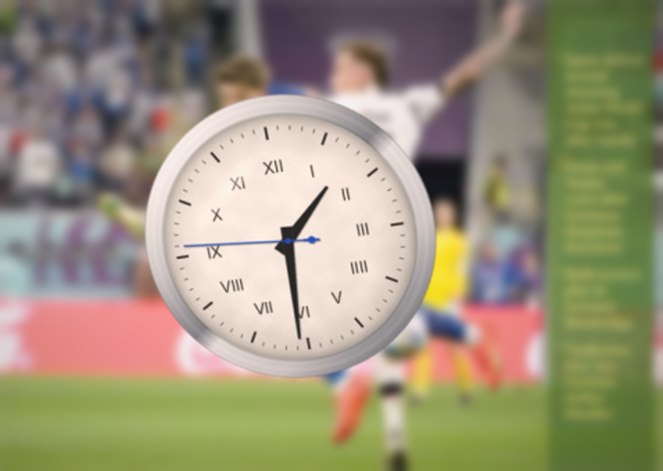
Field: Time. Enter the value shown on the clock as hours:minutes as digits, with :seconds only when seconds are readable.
1:30:46
